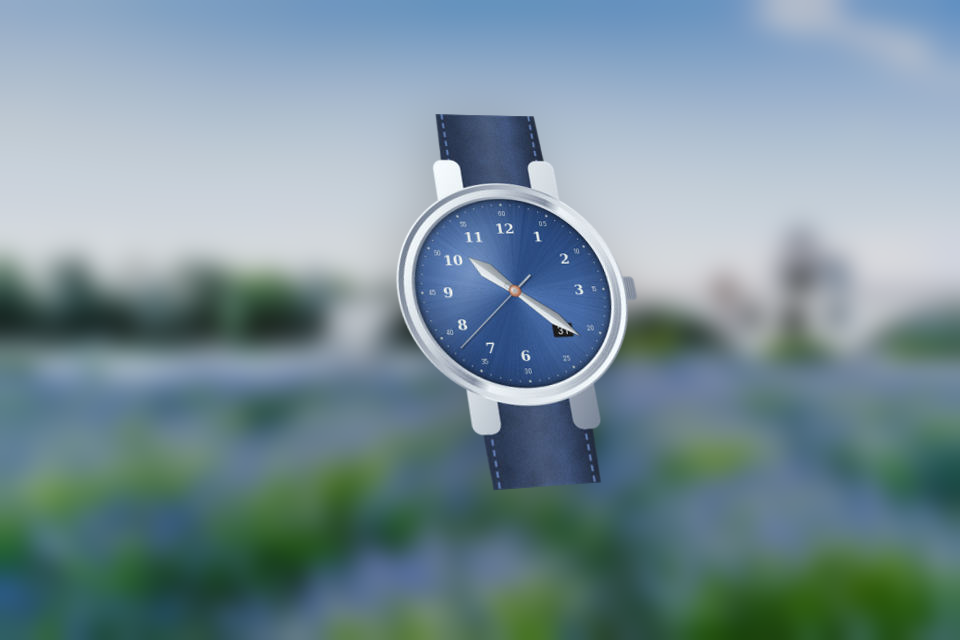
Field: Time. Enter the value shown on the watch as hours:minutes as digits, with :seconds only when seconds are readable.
10:21:38
